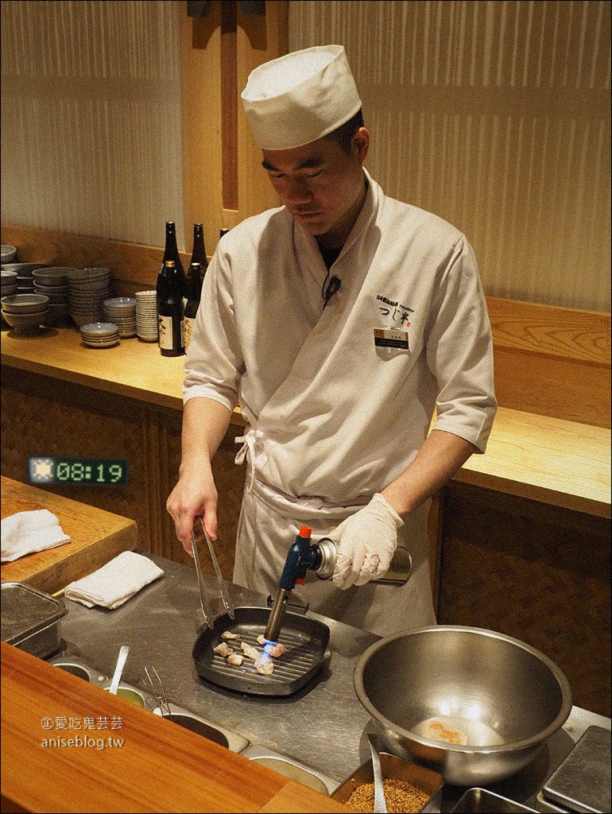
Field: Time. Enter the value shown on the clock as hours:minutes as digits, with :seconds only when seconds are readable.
8:19
